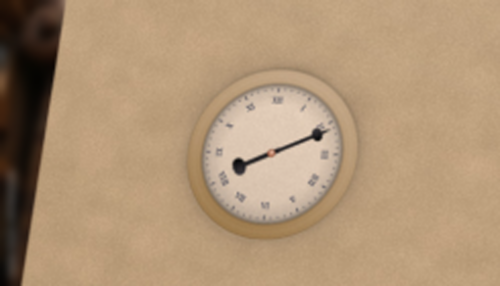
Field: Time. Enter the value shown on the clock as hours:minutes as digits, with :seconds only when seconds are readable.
8:11
